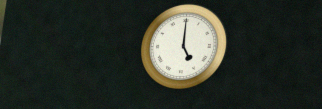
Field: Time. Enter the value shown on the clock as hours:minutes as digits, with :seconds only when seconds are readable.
5:00
